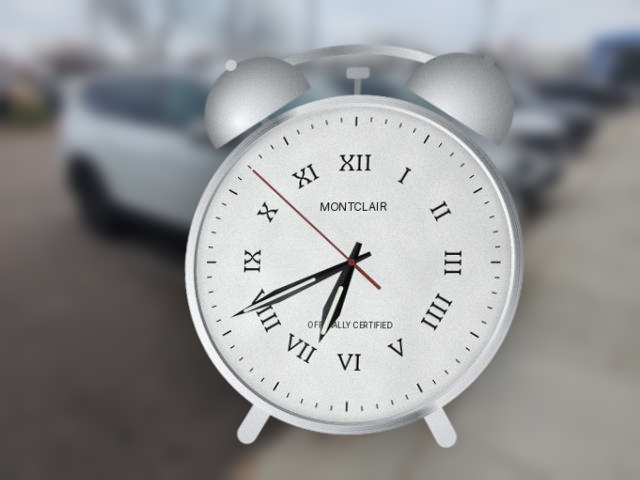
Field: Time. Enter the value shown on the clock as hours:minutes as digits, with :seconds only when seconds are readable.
6:40:52
